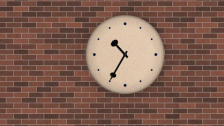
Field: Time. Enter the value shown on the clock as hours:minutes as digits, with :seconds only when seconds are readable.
10:35
